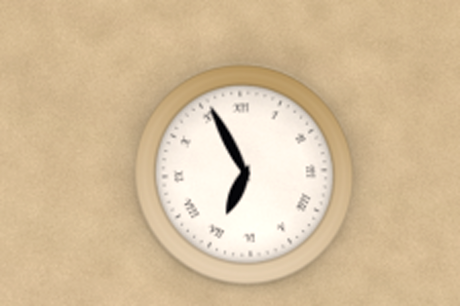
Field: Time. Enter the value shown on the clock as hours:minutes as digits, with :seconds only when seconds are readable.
6:56
